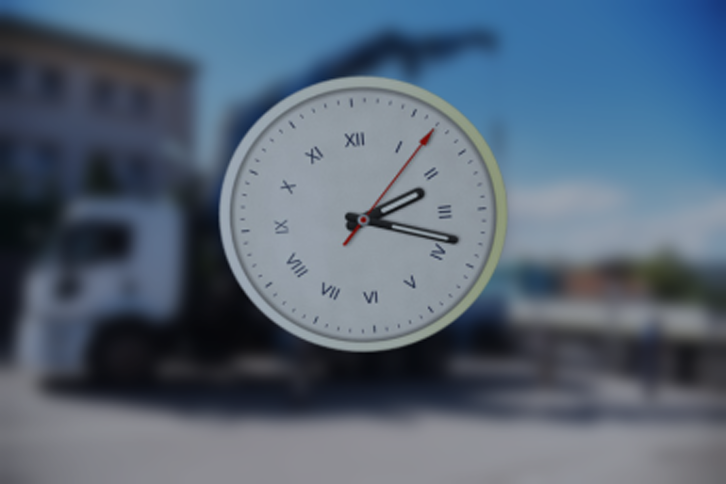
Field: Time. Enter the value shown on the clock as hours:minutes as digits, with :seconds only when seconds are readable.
2:18:07
